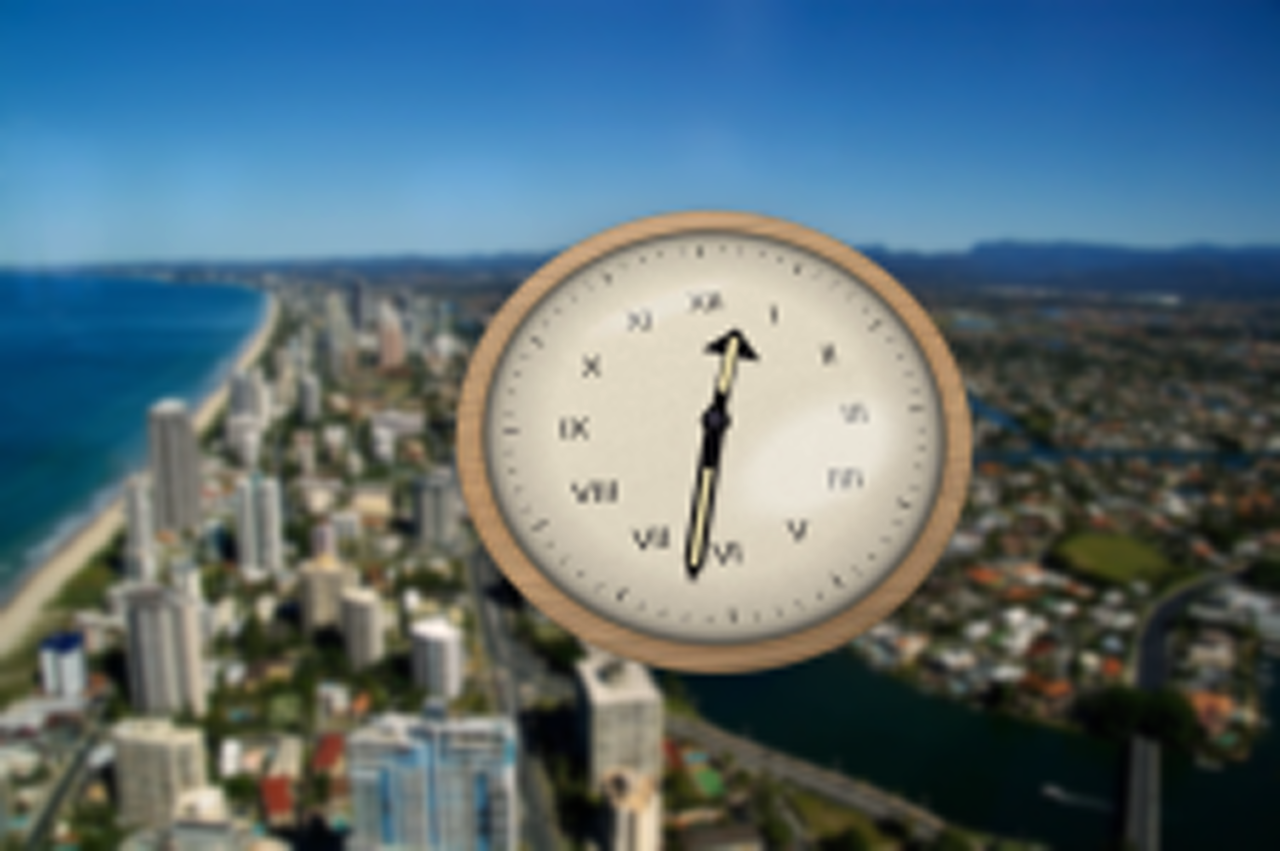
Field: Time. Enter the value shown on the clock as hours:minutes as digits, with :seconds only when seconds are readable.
12:32
